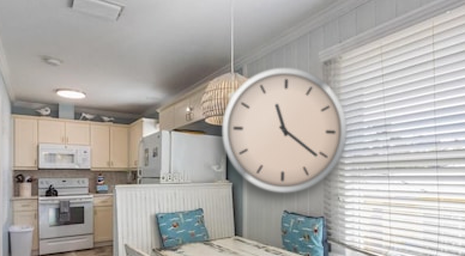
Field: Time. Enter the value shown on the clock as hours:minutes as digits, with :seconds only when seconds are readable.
11:21
